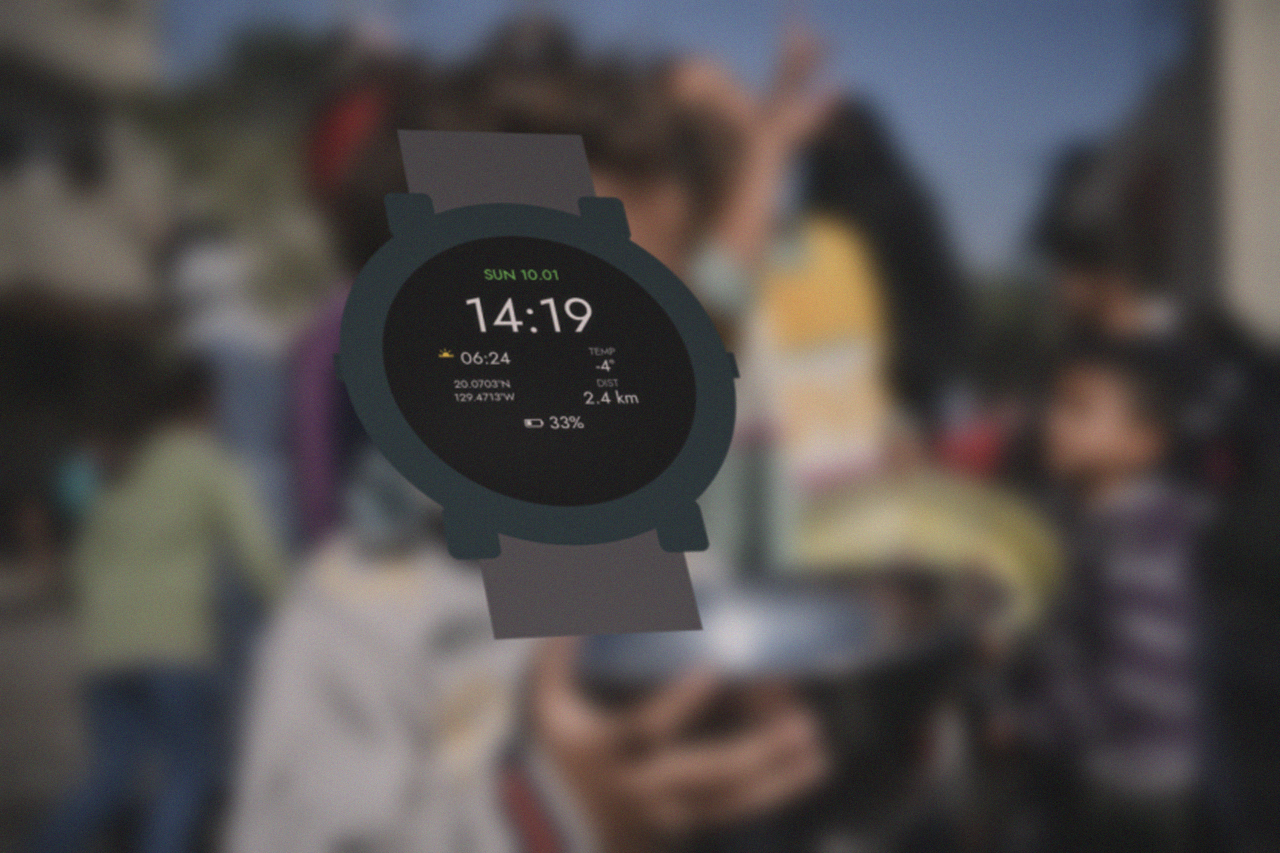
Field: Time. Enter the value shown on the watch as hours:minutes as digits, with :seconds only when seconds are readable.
14:19
